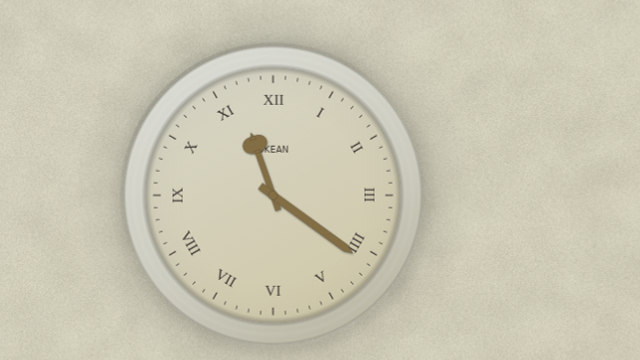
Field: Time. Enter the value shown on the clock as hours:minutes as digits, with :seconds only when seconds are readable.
11:21
